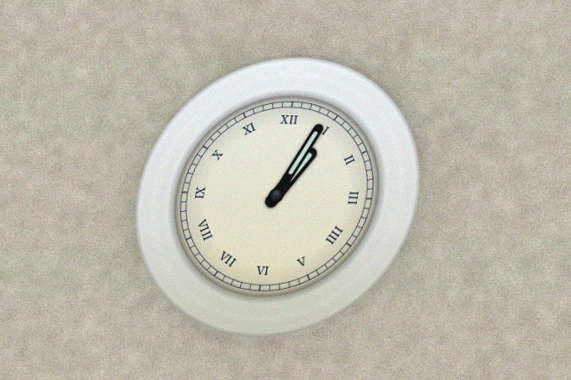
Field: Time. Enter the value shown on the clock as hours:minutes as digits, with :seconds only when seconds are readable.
1:04
